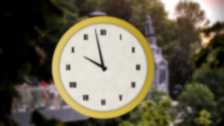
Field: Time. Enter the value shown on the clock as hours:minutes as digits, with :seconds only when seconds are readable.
9:58
